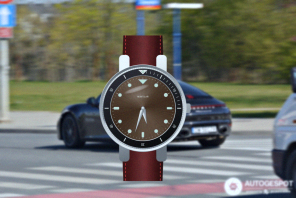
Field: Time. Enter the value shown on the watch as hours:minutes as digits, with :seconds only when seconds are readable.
5:33
